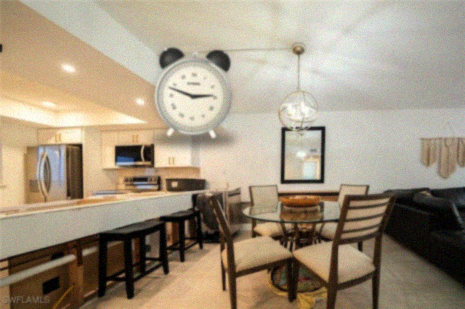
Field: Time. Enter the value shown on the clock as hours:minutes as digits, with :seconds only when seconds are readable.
2:48
